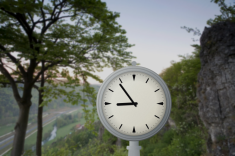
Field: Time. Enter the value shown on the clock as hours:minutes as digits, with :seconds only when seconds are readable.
8:54
